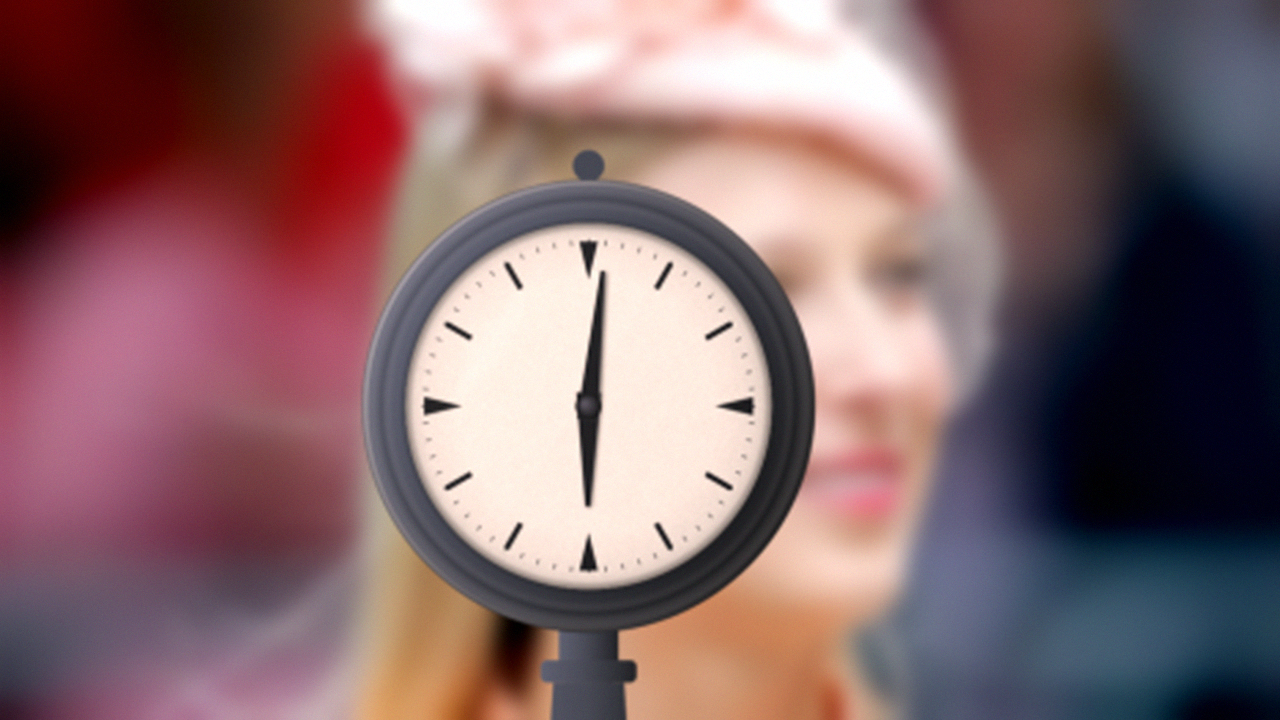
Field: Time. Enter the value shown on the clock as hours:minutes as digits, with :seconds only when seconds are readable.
6:01
